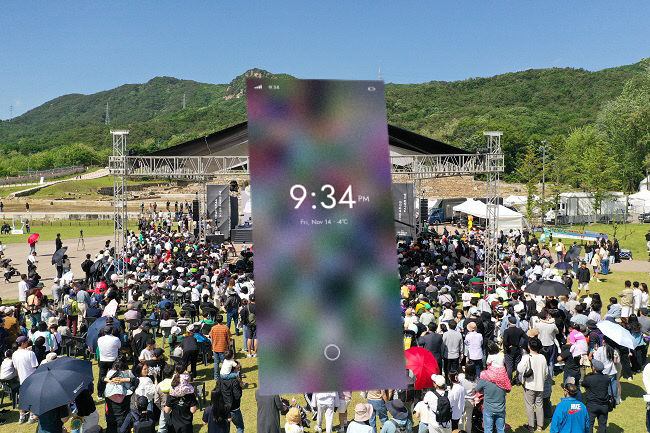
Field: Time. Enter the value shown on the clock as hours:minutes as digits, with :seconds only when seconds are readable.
9:34
